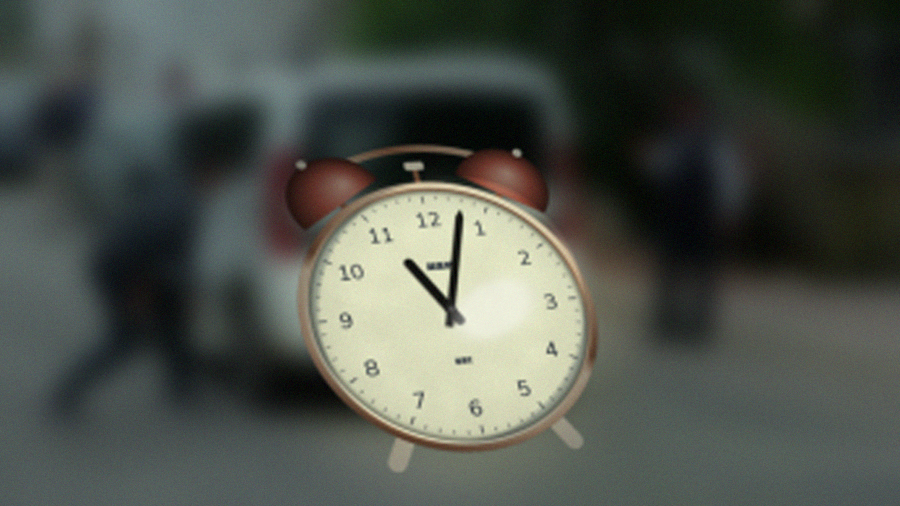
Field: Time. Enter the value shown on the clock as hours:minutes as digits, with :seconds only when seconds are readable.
11:03
